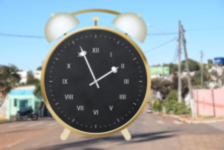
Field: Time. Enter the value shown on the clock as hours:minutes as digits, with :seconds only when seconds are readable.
1:56
